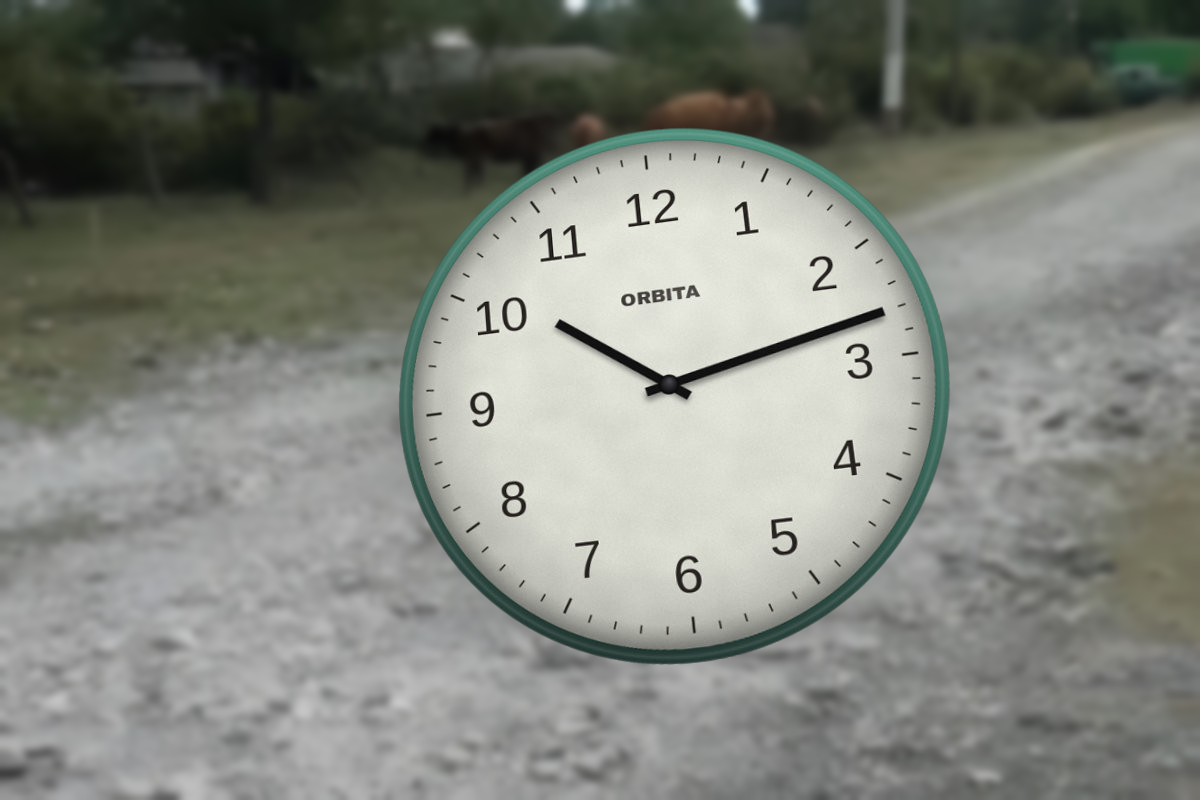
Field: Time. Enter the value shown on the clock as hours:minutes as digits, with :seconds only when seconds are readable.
10:13
